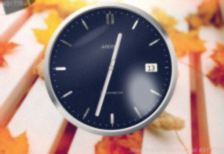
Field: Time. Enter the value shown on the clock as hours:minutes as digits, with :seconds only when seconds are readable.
12:33
